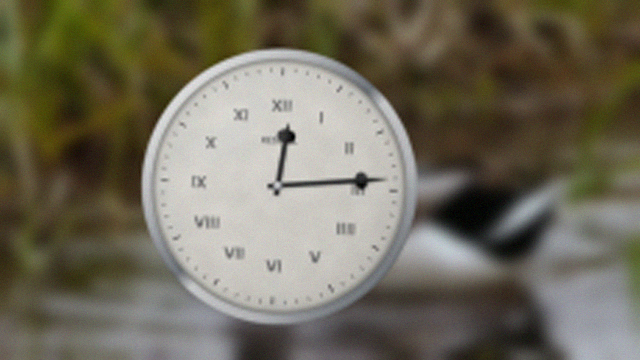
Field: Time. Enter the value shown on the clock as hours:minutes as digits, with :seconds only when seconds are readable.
12:14
